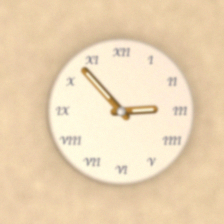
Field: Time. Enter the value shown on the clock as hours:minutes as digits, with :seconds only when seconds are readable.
2:53
